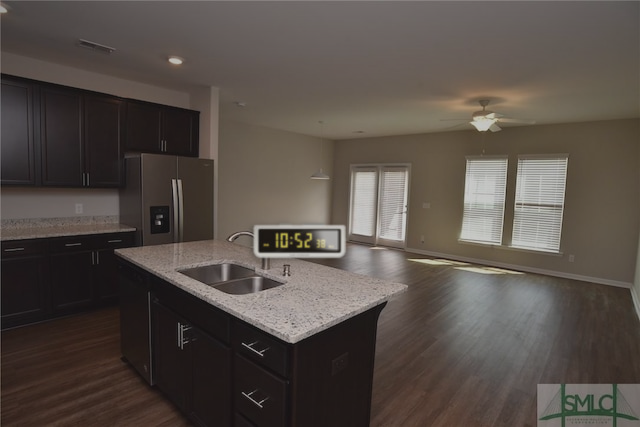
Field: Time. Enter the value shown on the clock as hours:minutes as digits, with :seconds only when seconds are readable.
10:52
